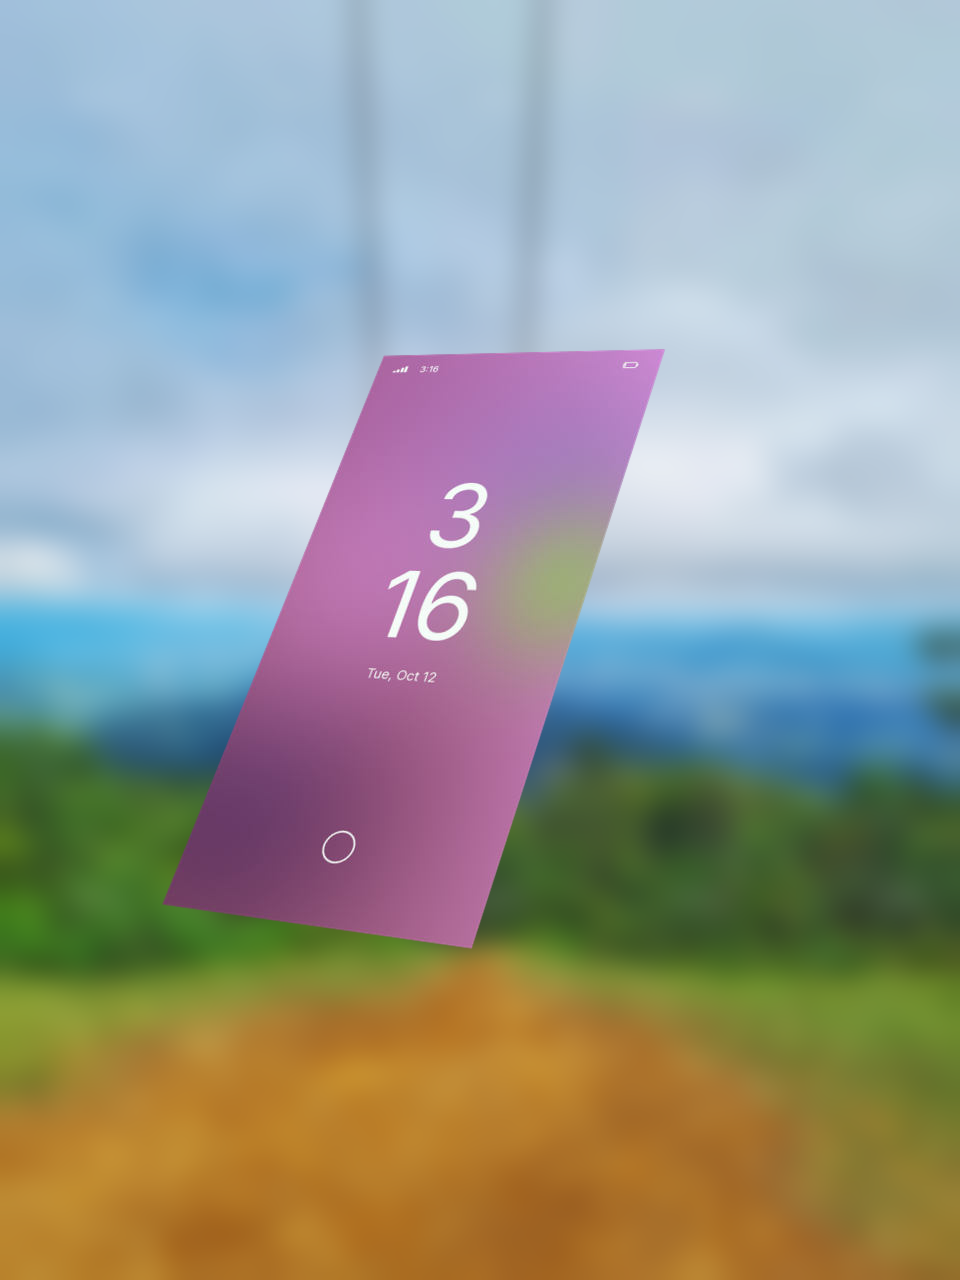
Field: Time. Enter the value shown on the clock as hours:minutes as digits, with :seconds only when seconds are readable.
3:16
